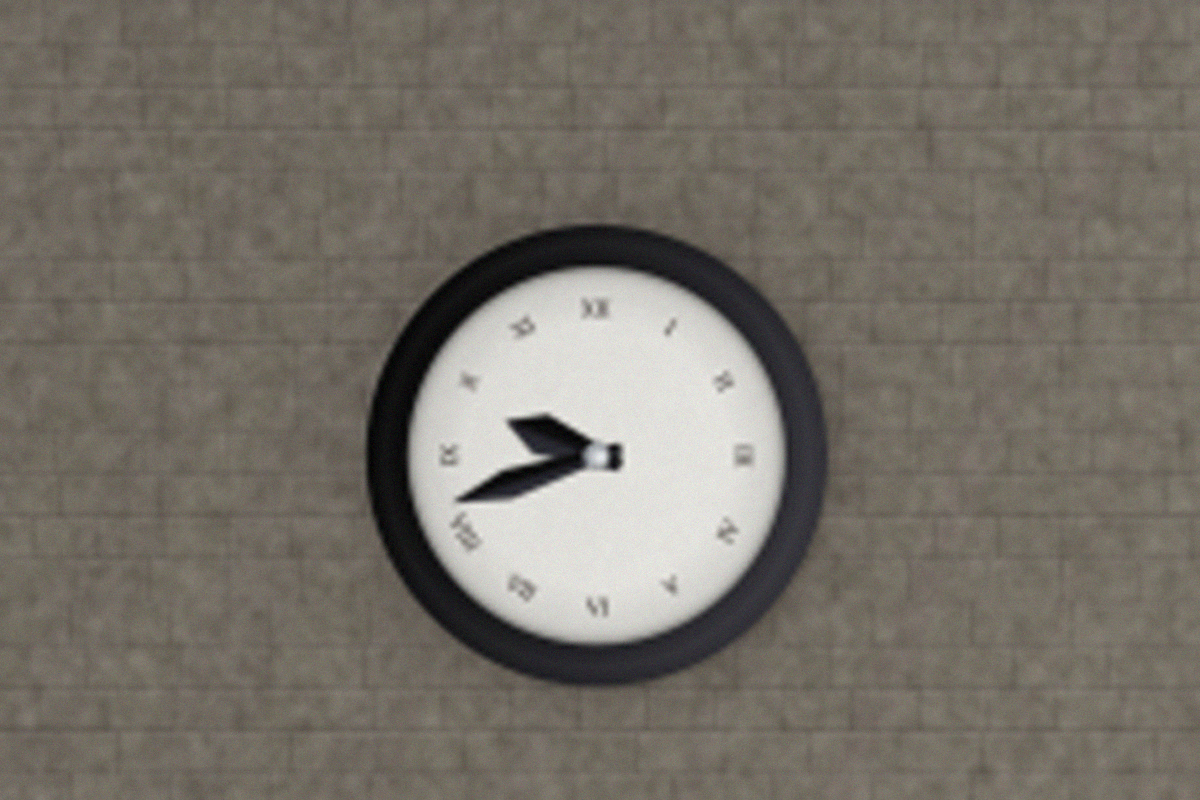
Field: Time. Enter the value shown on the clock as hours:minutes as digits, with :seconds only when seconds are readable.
9:42
